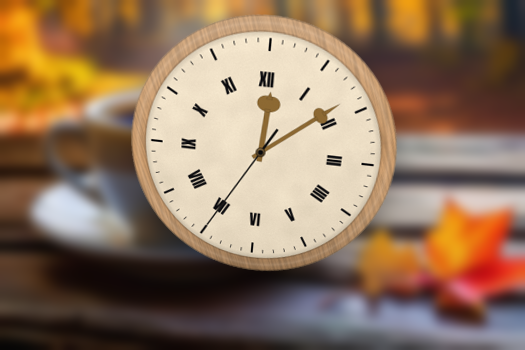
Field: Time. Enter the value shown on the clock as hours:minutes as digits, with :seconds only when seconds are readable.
12:08:35
